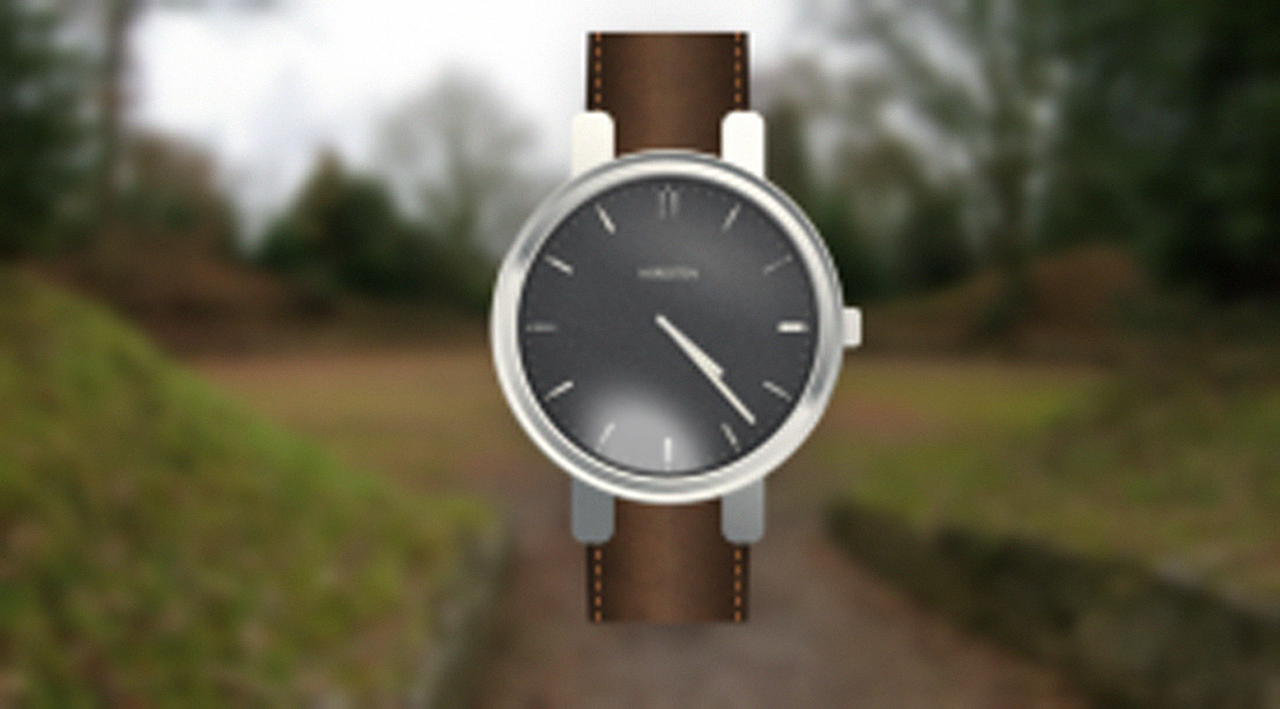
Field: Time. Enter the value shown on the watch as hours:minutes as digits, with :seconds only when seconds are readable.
4:23
